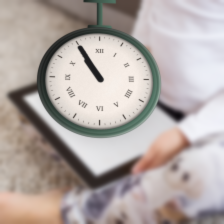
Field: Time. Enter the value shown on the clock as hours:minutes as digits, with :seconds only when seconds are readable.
10:55
